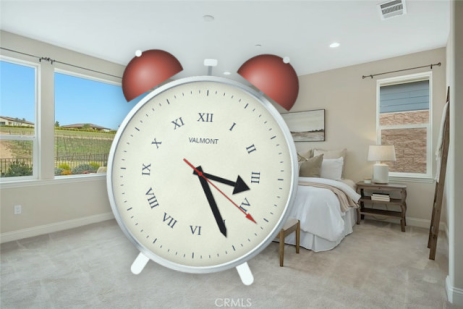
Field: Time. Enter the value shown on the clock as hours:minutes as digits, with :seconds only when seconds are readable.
3:25:21
